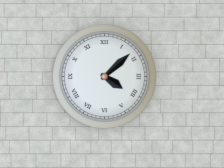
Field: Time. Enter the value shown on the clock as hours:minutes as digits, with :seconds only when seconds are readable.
4:08
